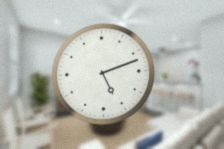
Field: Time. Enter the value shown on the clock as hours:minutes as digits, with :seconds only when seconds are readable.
5:12
